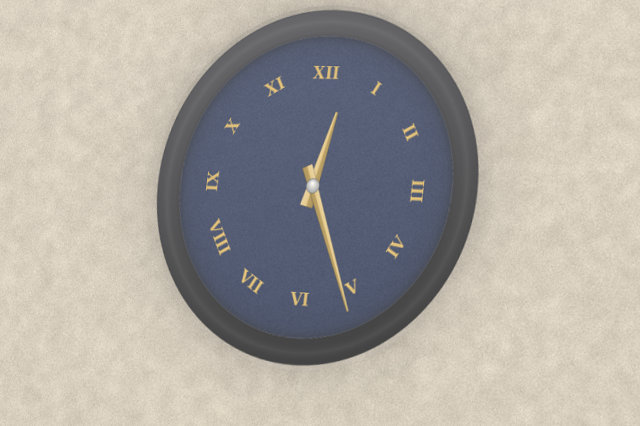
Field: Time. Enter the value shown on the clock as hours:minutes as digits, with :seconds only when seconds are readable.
12:26
